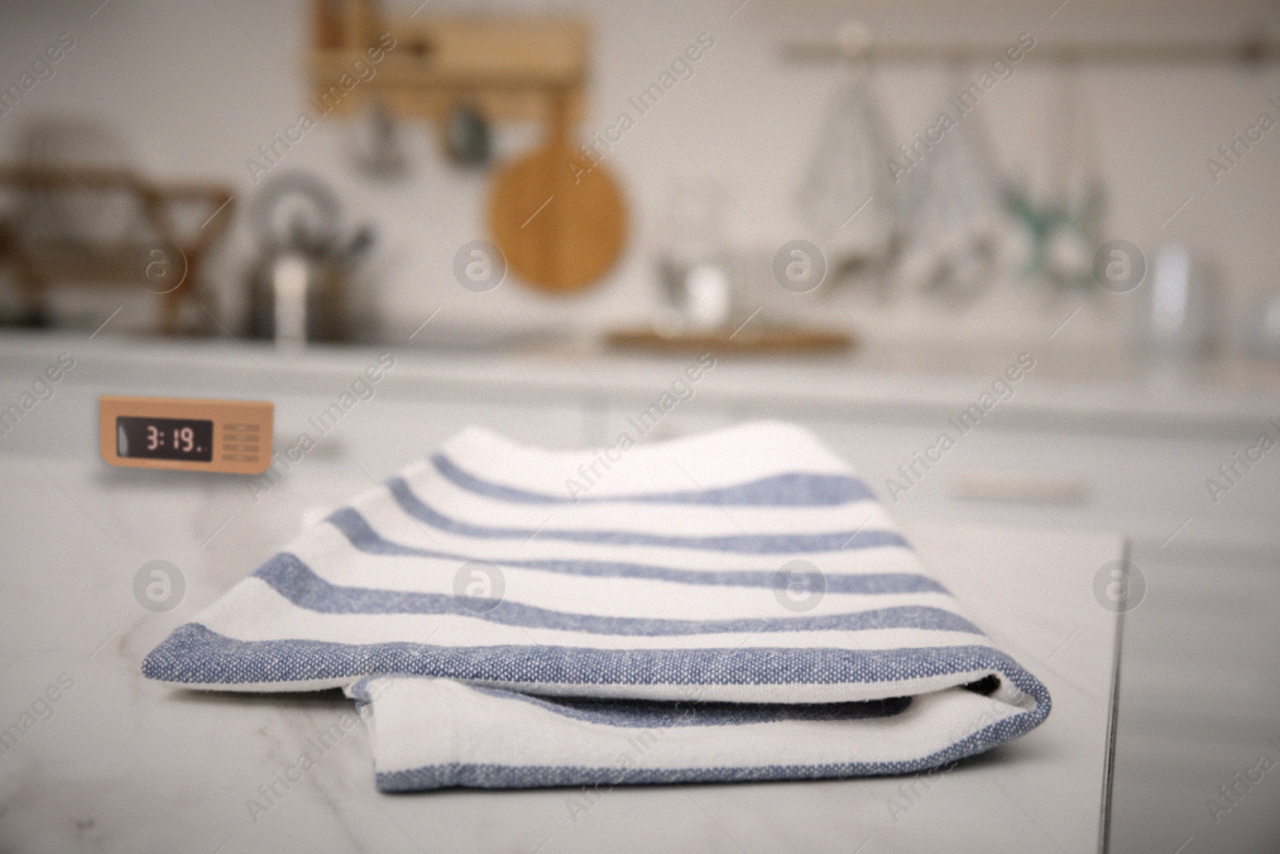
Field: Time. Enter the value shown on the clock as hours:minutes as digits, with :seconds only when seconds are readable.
3:19
